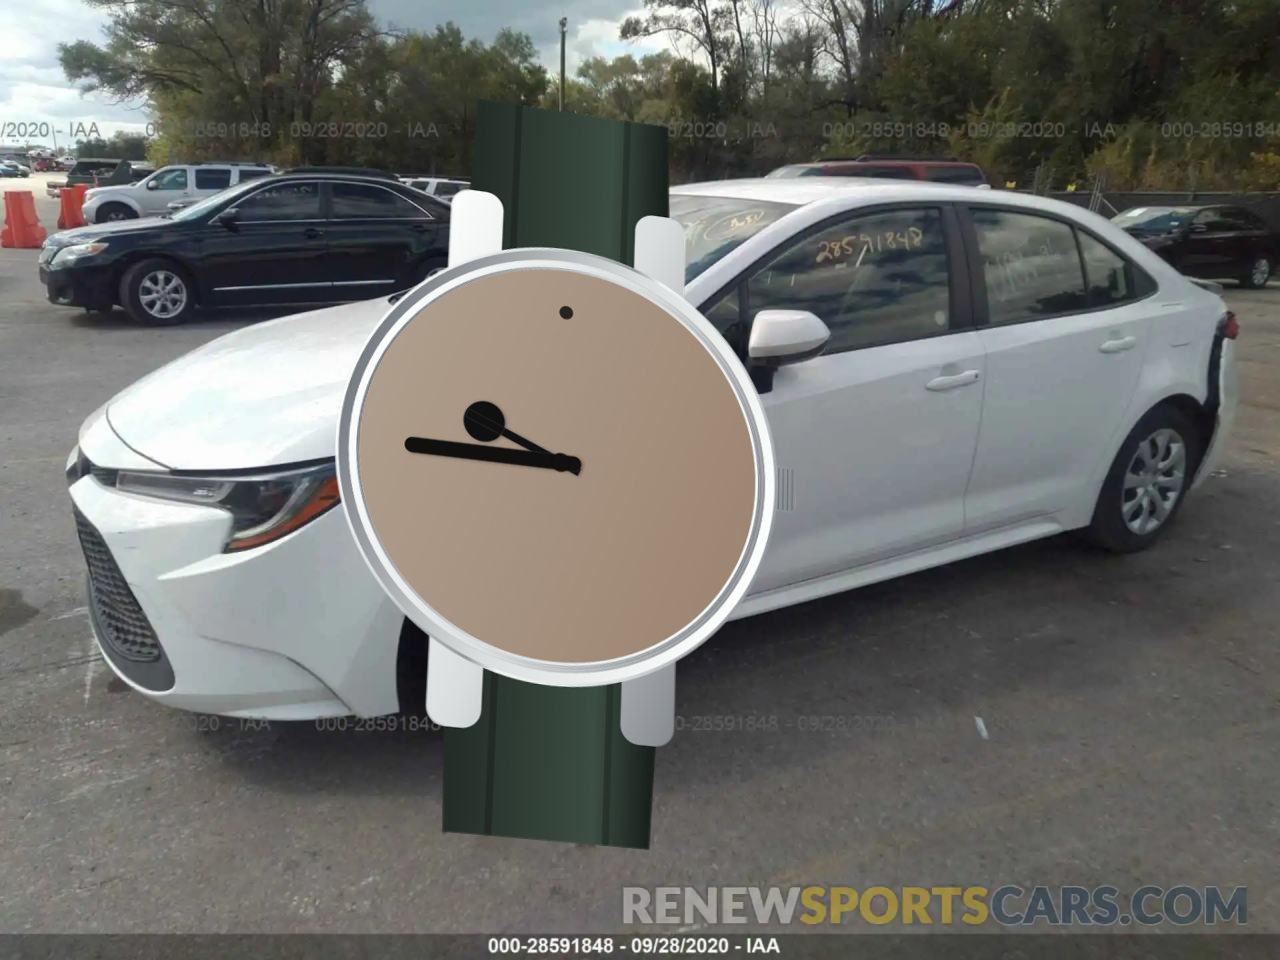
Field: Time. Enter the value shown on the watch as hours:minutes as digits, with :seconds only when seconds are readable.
9:45
